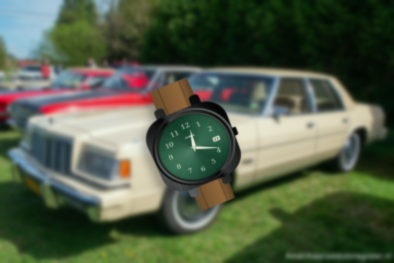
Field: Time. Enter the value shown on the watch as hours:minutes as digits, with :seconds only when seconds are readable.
12:19
